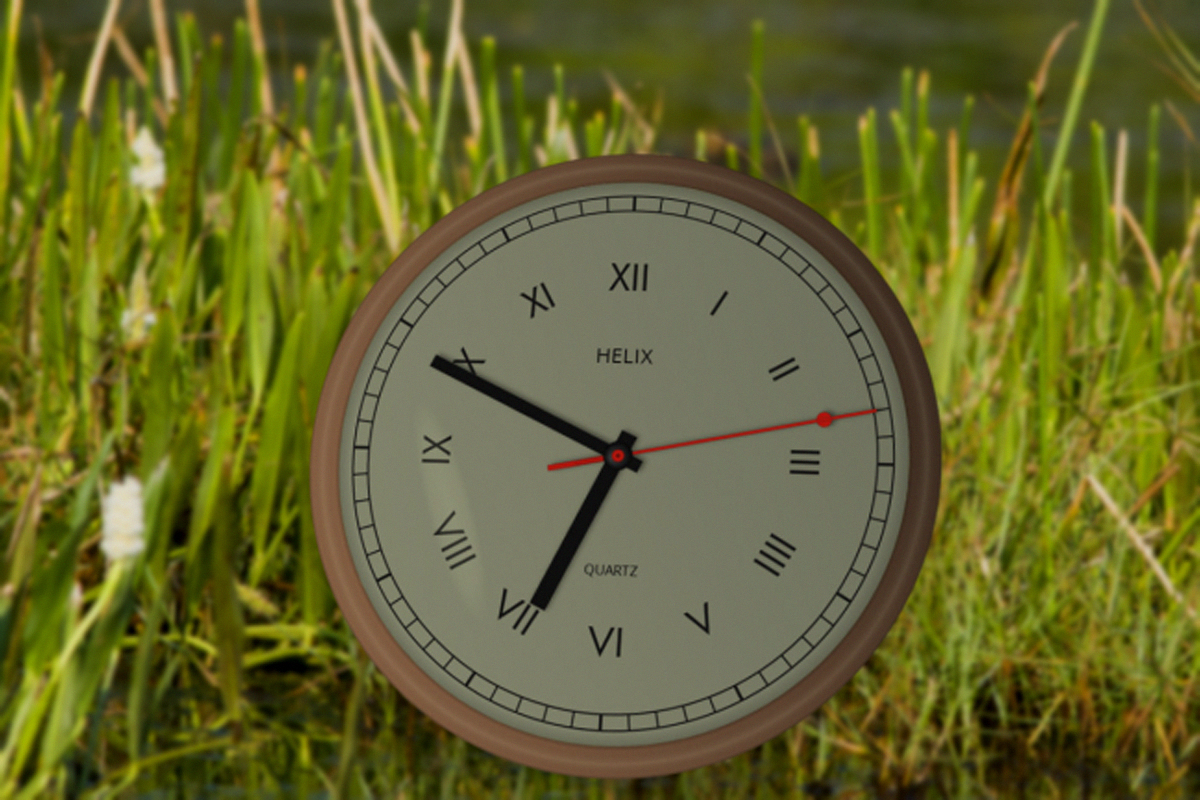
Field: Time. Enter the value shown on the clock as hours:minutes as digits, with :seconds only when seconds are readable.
6:49:13
